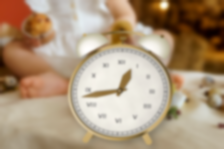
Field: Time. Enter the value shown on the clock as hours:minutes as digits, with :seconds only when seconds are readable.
12:43
